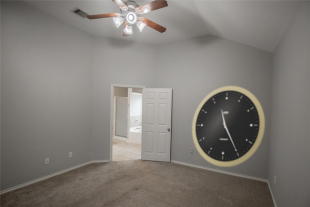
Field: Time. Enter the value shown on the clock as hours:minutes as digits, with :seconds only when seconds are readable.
11:25
